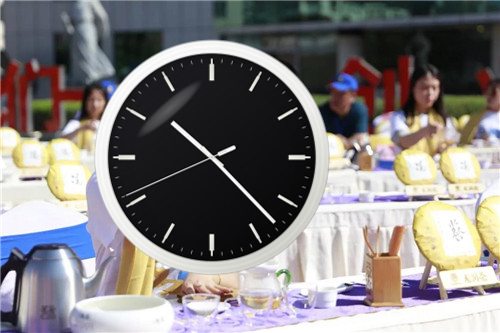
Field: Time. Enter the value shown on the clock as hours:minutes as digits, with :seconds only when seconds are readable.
10:22:41
